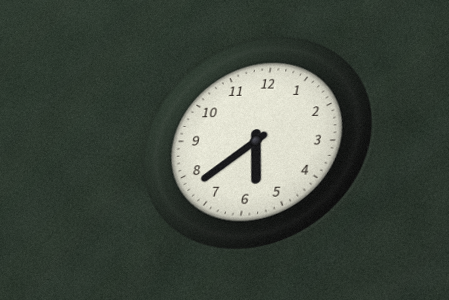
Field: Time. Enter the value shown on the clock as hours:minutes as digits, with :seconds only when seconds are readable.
5:38
